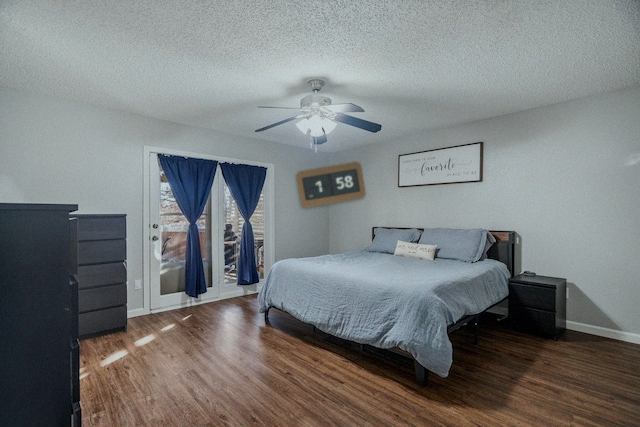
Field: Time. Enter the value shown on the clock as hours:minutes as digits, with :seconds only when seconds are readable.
1:58
